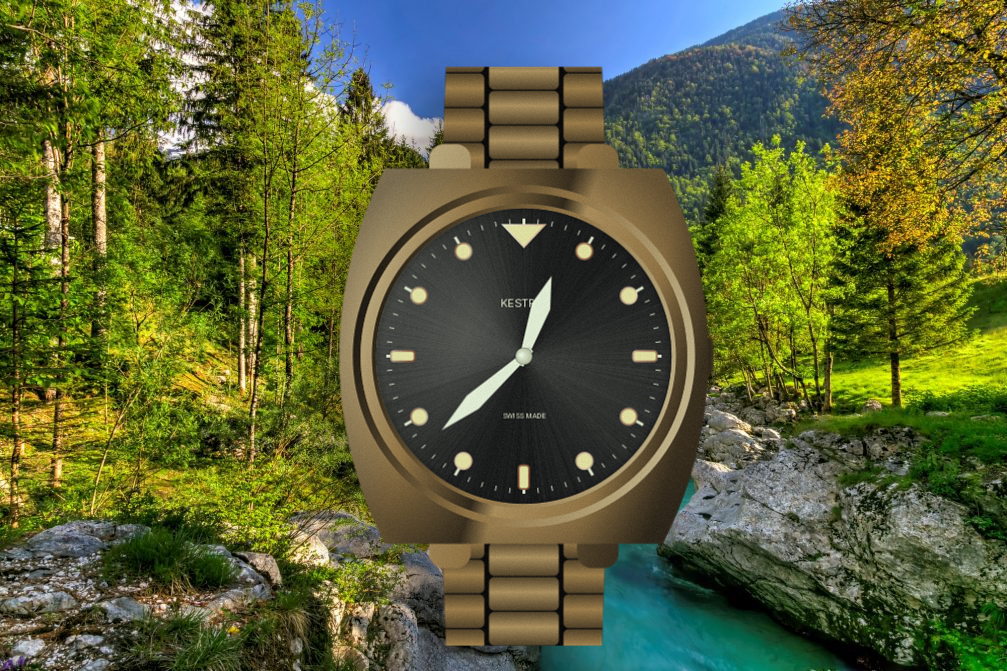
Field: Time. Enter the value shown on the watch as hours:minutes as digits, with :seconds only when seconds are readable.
12:38
